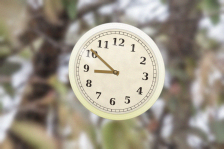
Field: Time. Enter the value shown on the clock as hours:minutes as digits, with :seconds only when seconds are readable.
8:51
